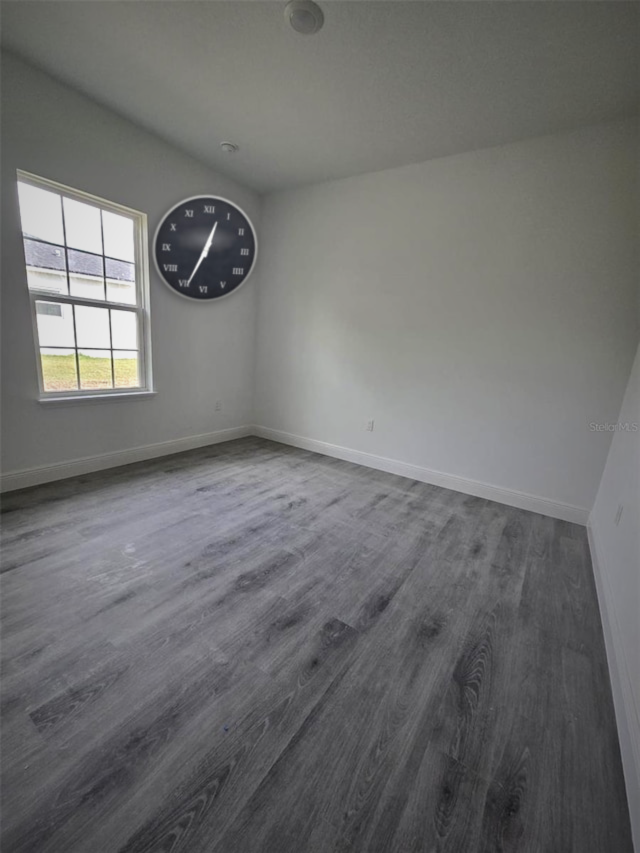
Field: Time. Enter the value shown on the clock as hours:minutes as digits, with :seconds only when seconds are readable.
12:34
